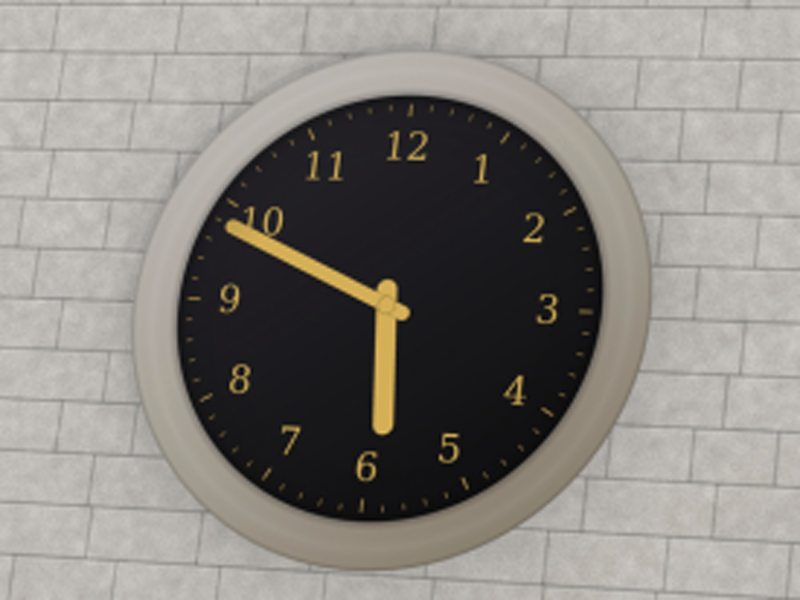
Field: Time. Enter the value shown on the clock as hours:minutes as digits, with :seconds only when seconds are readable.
5:49
